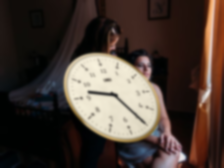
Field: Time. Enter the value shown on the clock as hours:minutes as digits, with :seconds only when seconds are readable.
9:25
